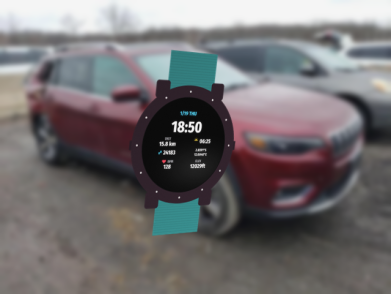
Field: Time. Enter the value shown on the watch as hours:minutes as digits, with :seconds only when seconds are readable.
18:50
